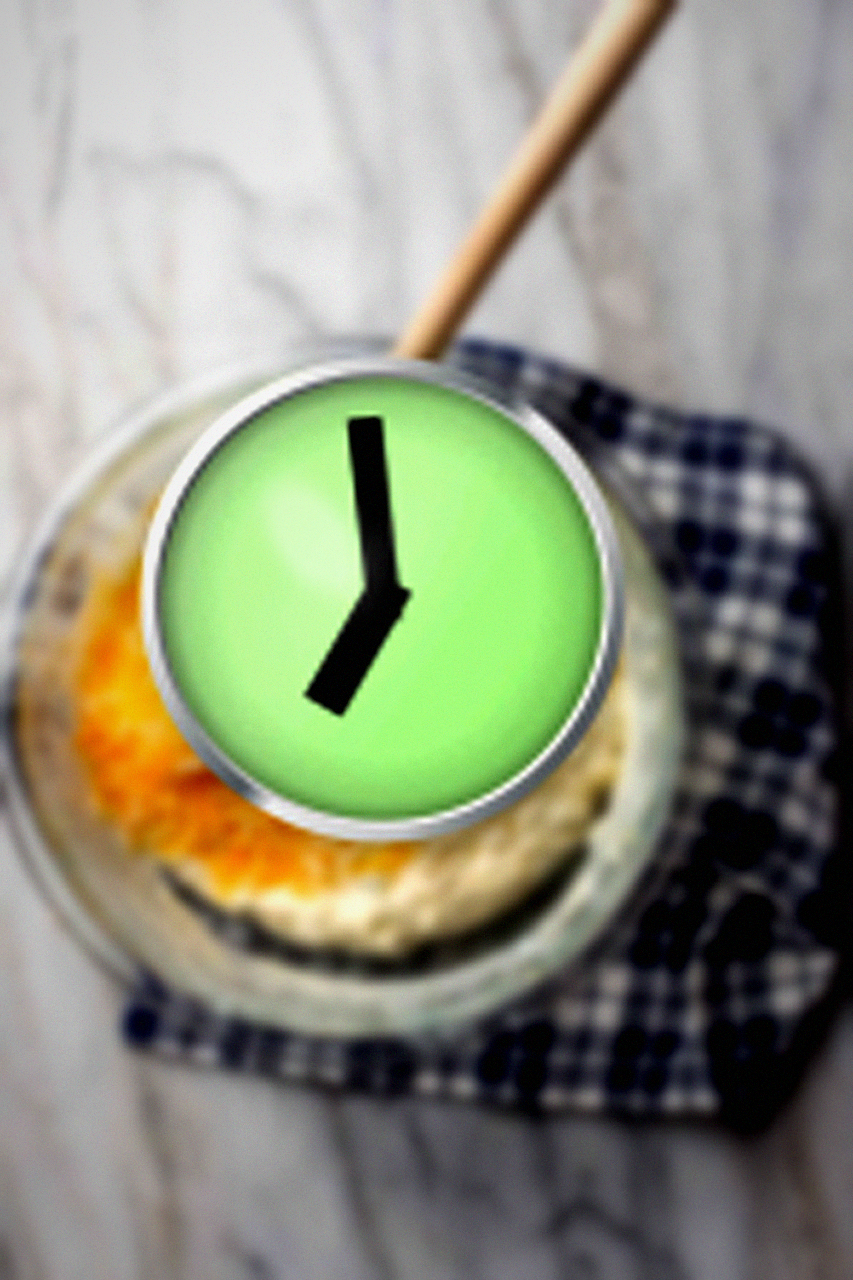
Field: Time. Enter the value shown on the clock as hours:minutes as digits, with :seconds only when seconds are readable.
6:59
